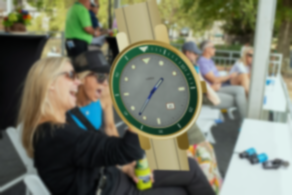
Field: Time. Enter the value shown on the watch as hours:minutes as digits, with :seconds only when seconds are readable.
1:37
